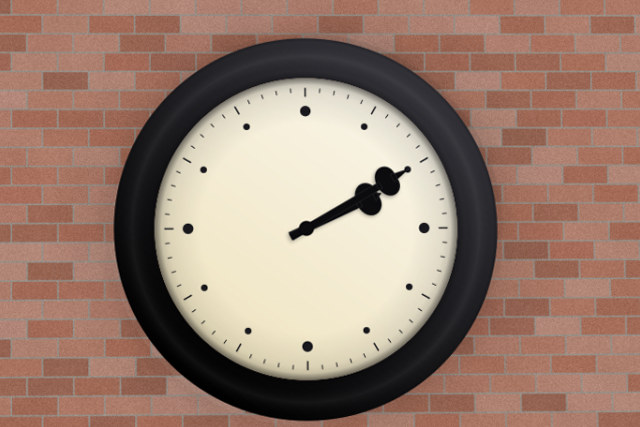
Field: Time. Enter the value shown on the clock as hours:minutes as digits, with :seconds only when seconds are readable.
2:10
